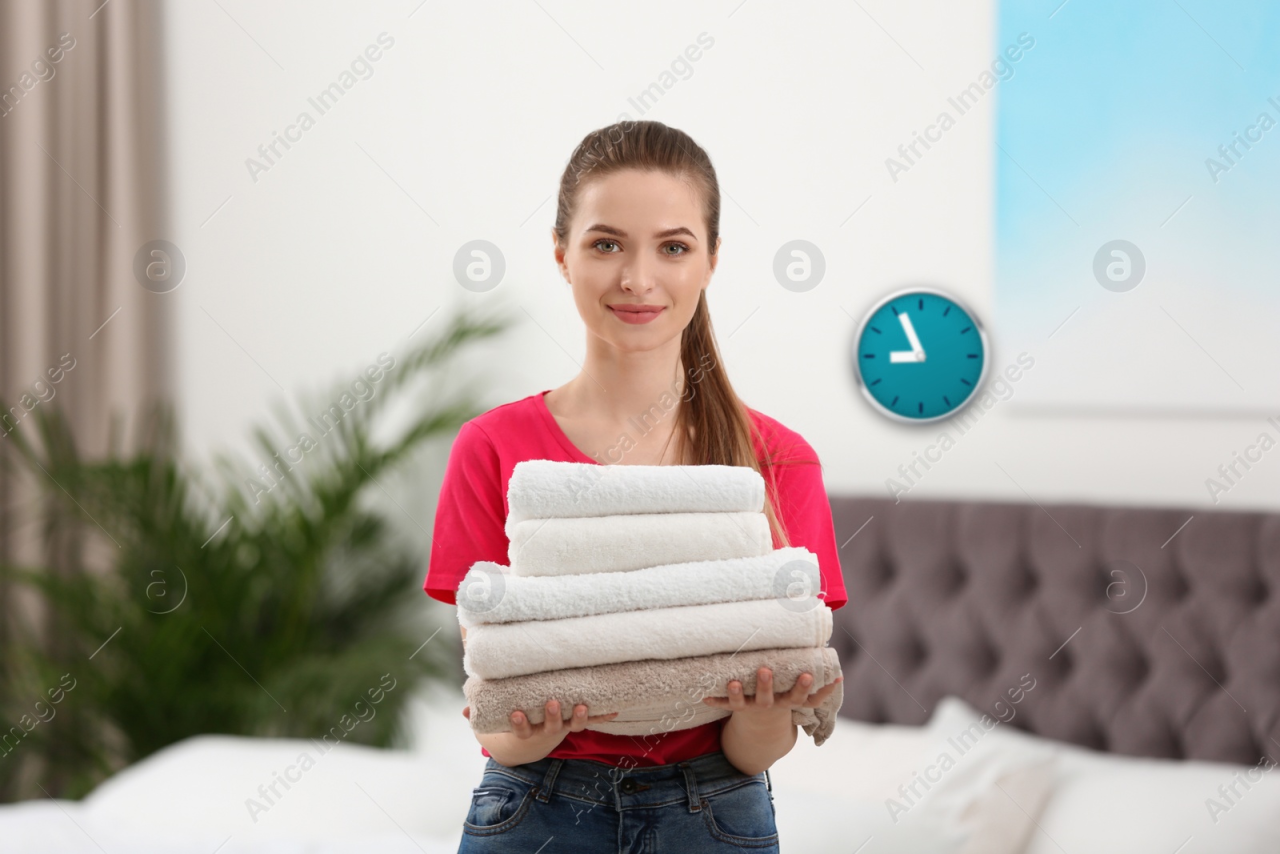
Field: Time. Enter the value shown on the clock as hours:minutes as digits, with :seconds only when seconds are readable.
8:56
